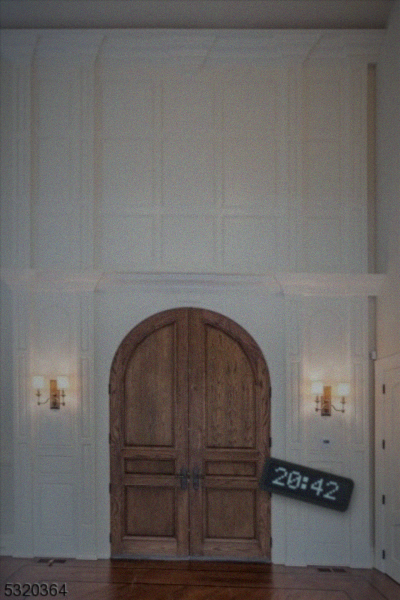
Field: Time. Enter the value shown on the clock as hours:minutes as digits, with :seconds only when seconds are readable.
20:42
